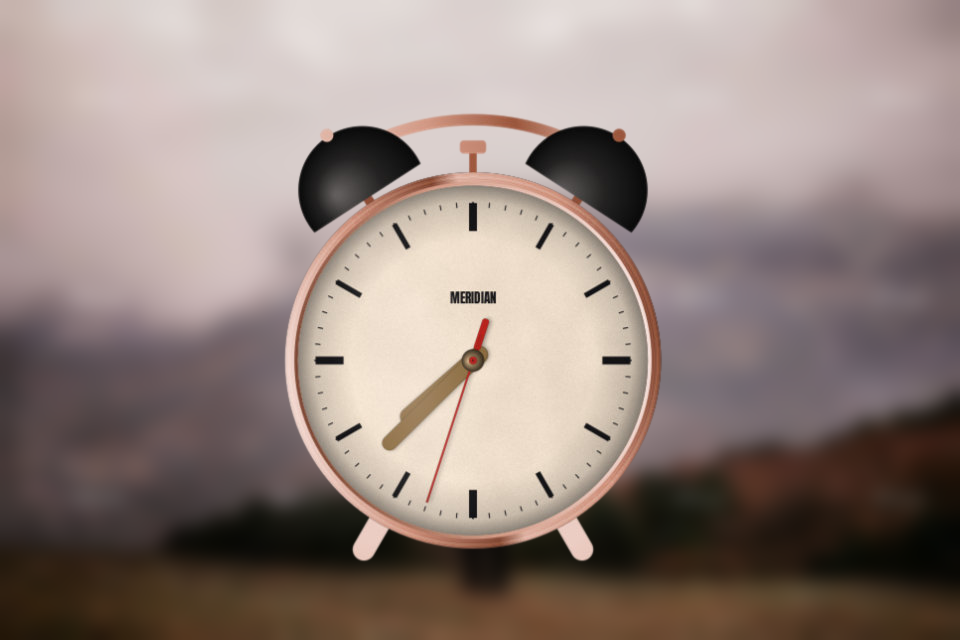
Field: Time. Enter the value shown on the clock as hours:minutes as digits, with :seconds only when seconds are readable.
7:37:33
